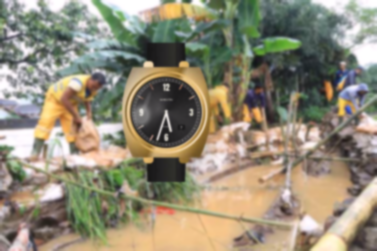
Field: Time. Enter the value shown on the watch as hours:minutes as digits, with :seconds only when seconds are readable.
5:33
